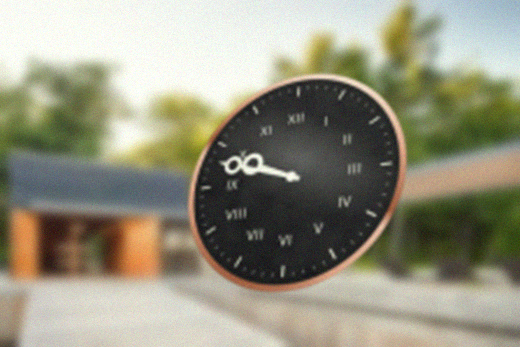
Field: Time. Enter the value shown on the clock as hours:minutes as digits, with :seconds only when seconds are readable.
9:48
